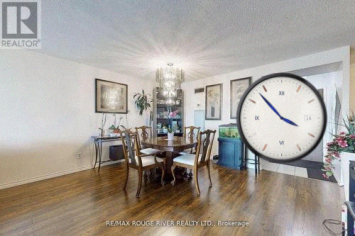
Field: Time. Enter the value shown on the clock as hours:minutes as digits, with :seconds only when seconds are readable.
3:53
